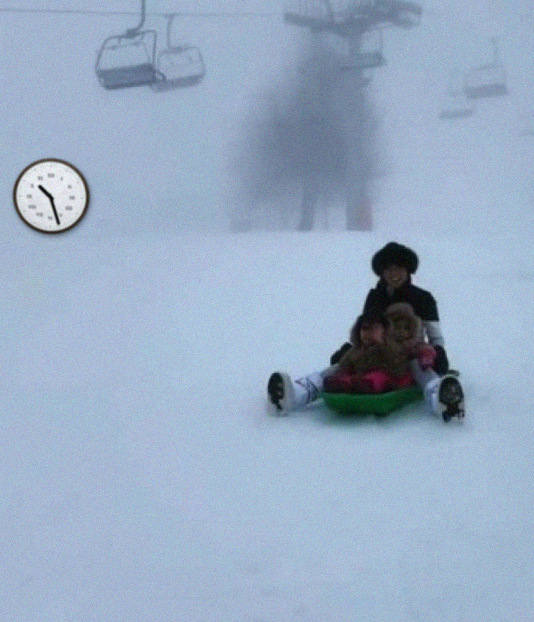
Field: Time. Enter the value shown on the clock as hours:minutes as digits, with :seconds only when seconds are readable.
10:27
